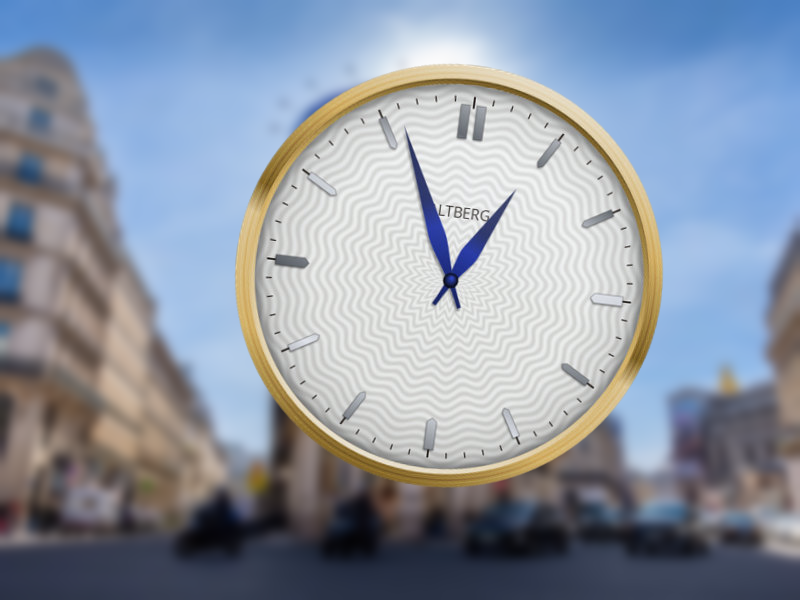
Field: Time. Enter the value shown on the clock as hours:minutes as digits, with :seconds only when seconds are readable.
12:56
